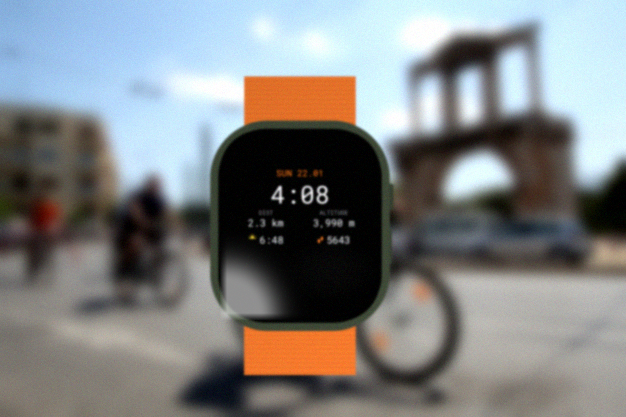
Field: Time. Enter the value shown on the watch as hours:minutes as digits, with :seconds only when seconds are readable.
4:08
